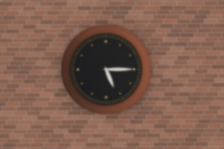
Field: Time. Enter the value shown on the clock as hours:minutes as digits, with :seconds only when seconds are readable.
5:15
